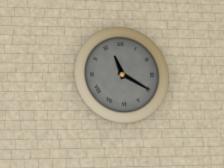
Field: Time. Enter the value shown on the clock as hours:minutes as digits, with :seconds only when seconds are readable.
11:20
